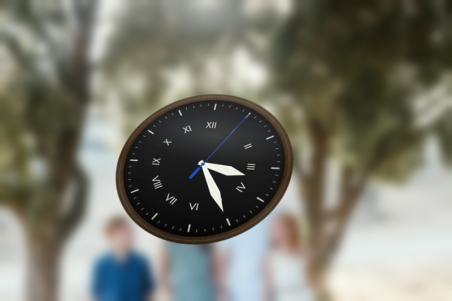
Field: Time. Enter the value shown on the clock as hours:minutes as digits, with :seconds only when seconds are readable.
3:25:05
